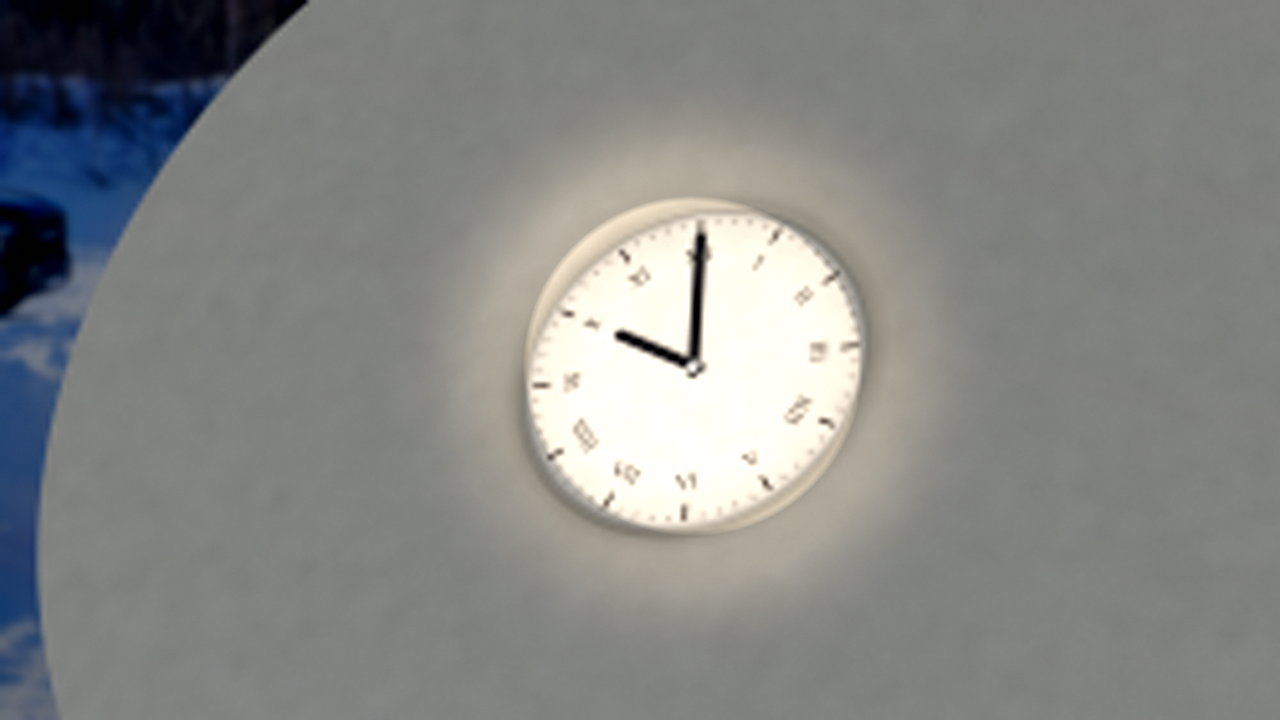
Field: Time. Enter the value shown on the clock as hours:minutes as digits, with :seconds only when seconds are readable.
10:00
